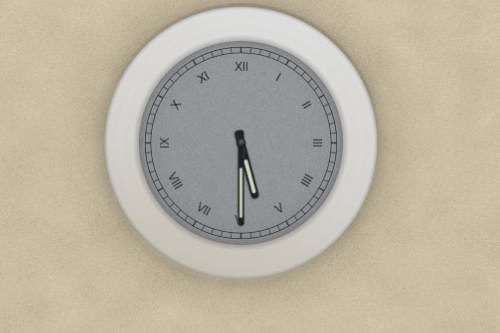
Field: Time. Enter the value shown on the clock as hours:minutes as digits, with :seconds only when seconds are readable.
5:30
